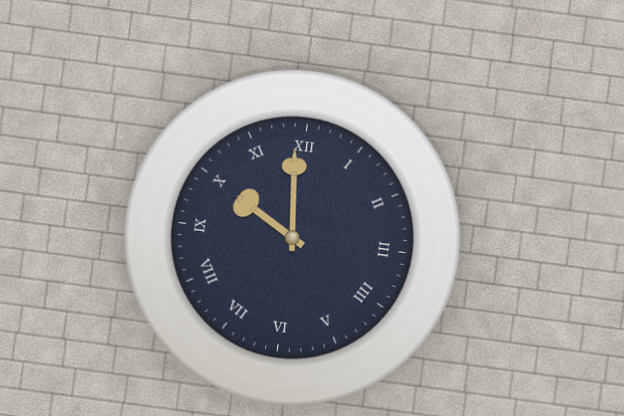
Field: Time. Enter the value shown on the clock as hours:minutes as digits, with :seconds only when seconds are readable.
9:59
